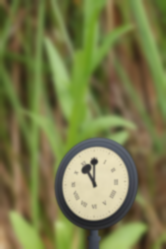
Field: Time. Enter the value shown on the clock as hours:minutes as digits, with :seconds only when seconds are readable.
11:00
